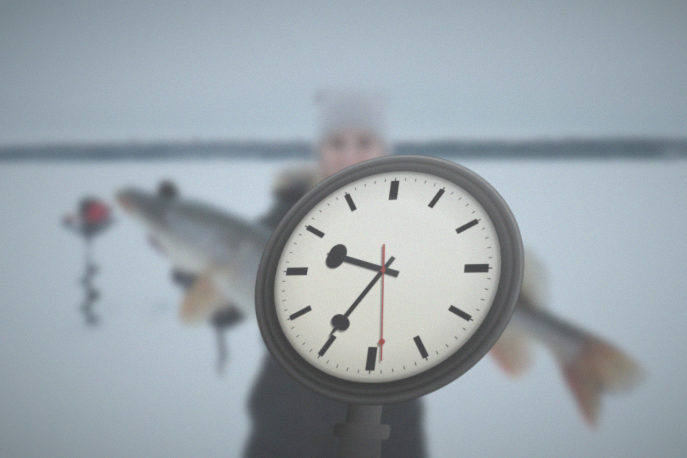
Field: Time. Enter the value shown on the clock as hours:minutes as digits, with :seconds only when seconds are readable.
9:35:29
